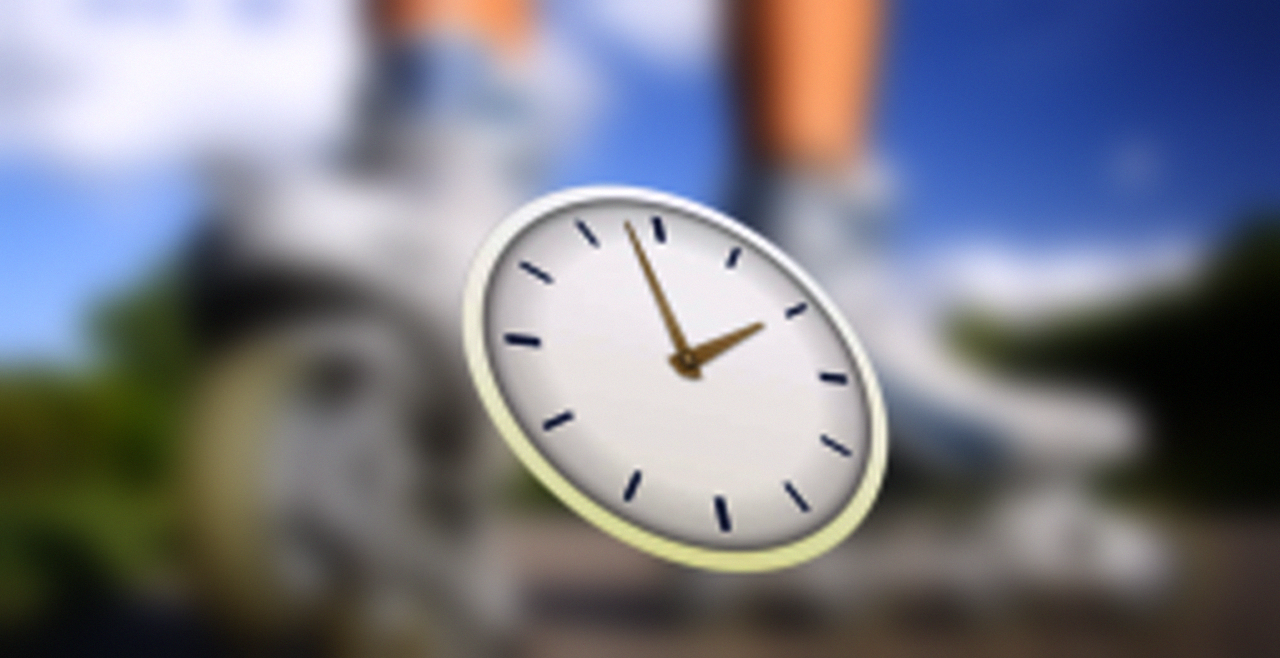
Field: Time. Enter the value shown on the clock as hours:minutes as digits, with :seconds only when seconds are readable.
1:58
